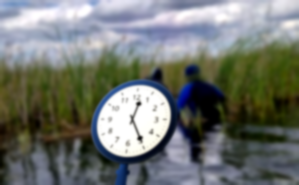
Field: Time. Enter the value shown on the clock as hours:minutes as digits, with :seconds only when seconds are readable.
12:25
